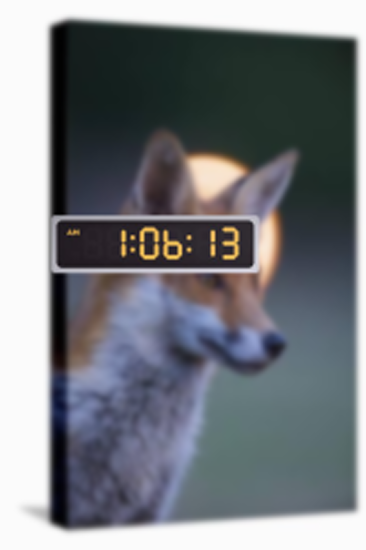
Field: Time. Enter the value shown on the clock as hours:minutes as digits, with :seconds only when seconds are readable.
1:06:13
